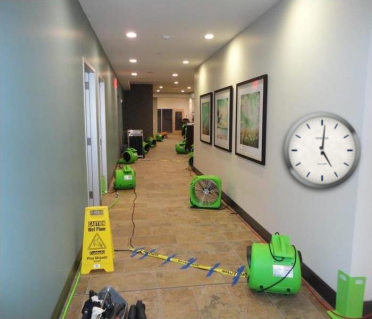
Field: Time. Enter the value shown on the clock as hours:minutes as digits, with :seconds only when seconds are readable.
5:01
